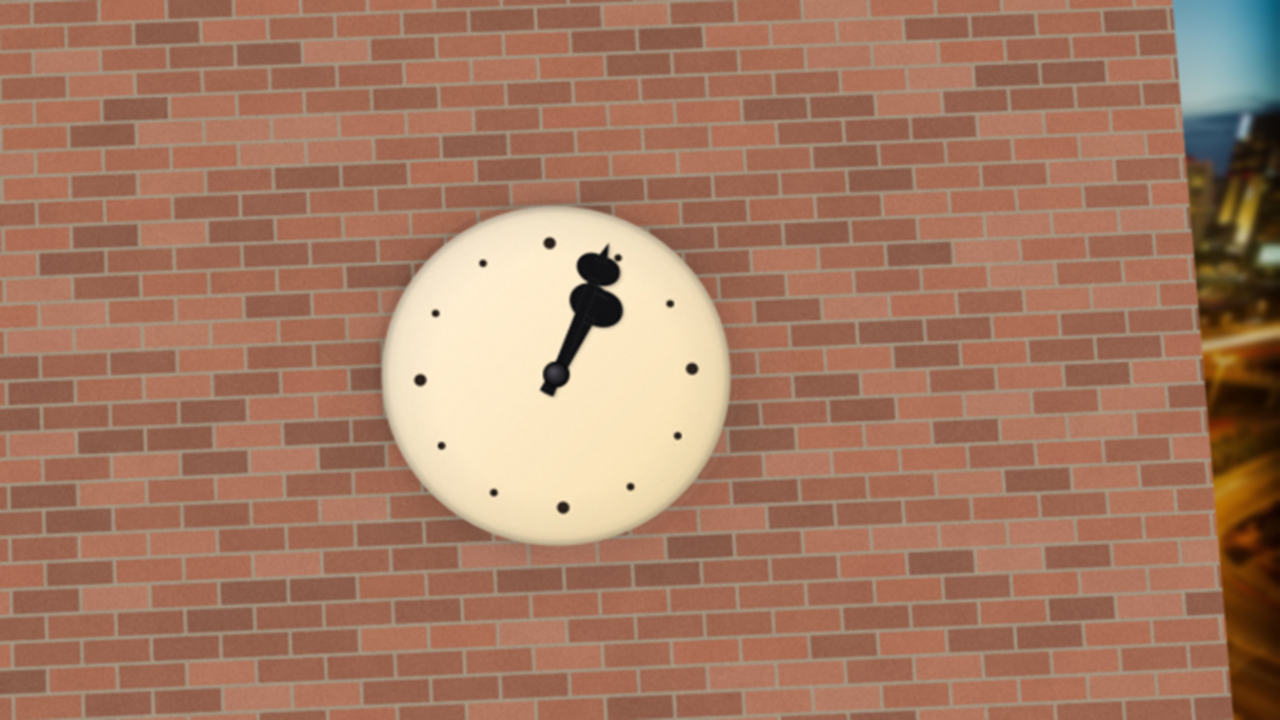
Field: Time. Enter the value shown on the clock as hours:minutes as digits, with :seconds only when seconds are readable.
1:04
